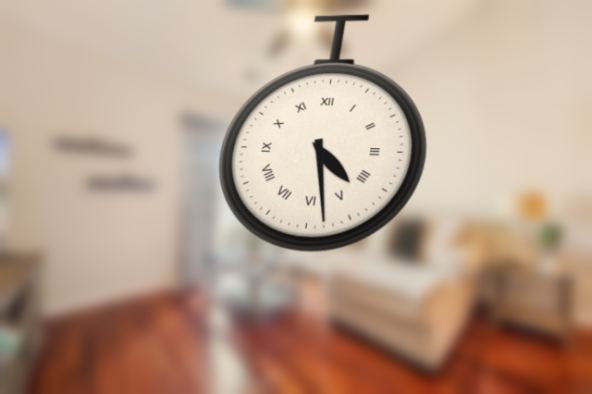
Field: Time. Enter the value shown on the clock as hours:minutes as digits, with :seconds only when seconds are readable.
4:28
